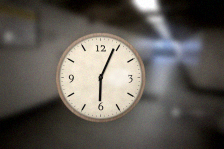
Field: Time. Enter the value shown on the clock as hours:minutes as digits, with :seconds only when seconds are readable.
6:04
